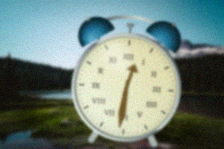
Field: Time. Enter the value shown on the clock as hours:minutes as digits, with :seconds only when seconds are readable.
12:31
